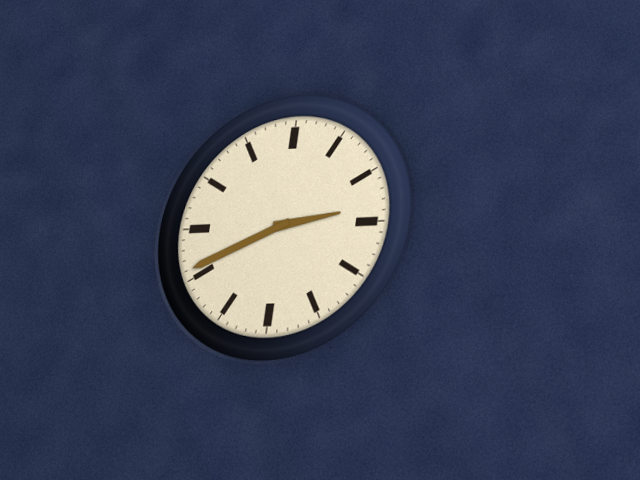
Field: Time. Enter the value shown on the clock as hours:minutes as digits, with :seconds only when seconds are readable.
2:41
